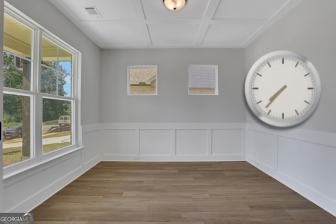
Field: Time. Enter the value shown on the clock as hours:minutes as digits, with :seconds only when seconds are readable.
7:37
